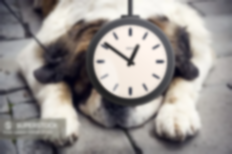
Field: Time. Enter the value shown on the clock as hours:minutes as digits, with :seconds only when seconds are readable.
12:51
